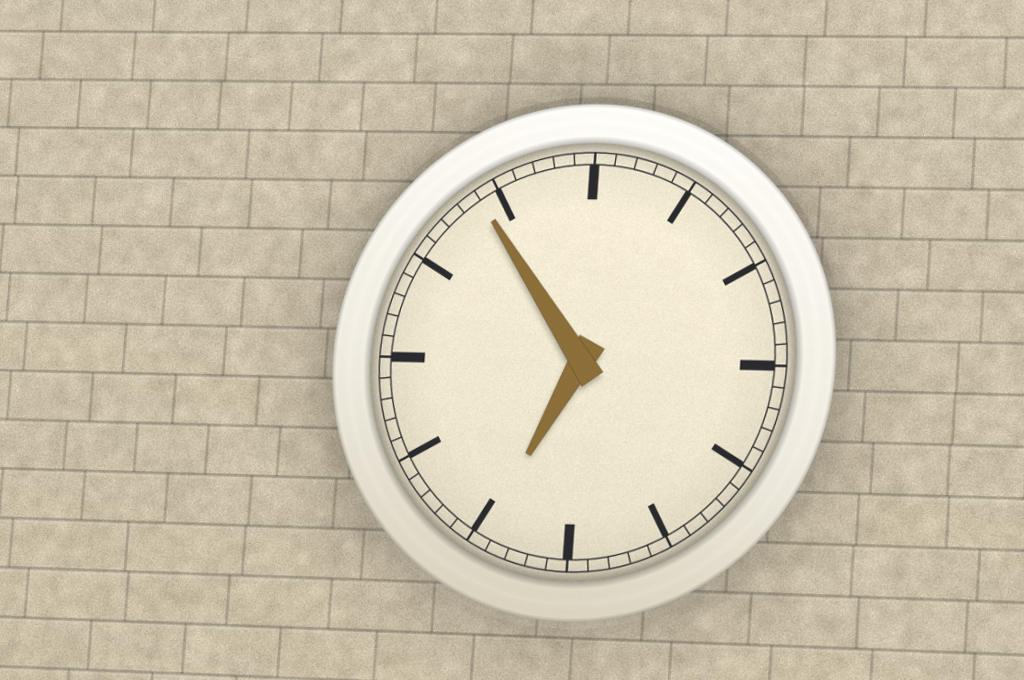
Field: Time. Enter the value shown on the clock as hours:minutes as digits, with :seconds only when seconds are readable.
6:54
